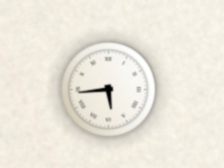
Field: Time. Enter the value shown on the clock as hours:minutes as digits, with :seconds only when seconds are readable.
5:44
